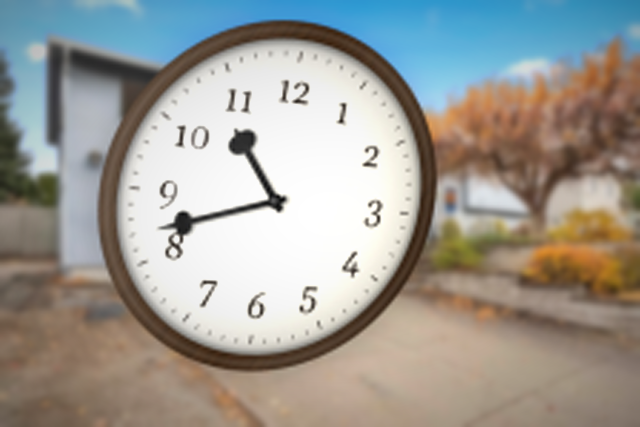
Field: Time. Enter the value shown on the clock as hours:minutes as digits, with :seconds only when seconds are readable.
10:42
